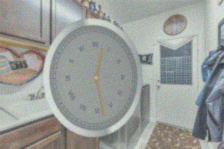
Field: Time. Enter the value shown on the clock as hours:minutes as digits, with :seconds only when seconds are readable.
12:28
